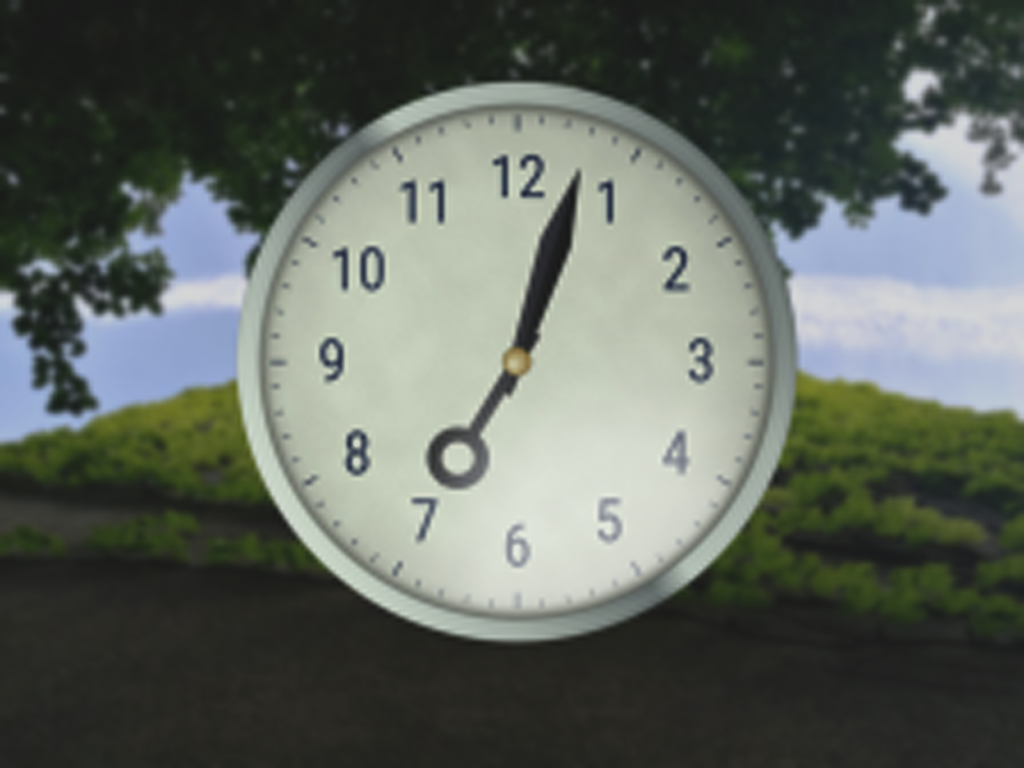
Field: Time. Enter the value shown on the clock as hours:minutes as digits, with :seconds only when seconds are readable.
7:03
